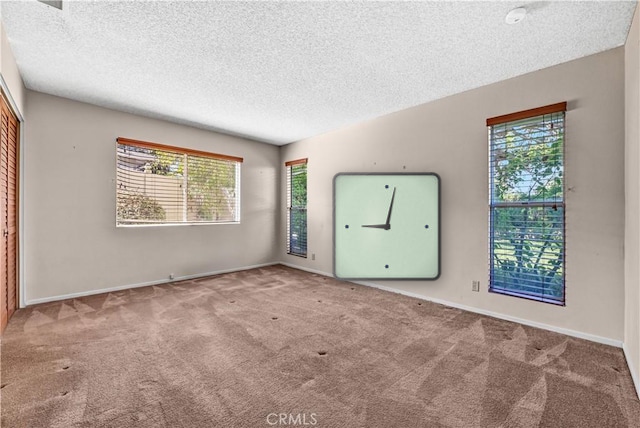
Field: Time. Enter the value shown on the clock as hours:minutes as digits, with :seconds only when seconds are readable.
9:02
